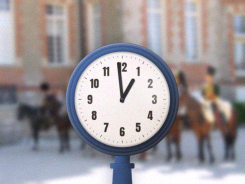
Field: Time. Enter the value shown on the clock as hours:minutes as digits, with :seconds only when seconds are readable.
12:59
